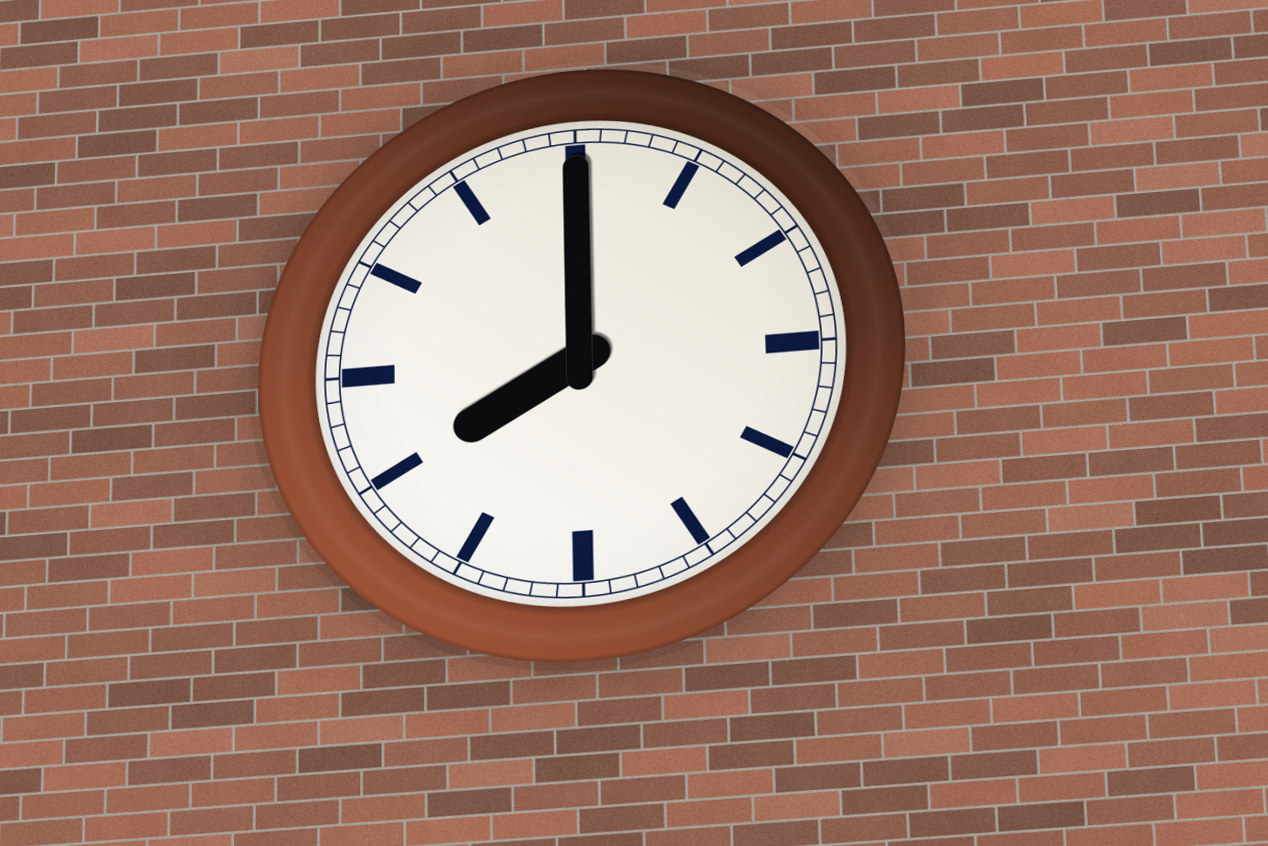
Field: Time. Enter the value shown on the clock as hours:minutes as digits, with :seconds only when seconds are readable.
8:00
